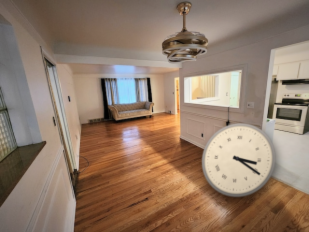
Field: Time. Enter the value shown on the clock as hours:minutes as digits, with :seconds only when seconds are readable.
3:20
